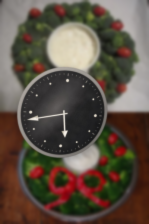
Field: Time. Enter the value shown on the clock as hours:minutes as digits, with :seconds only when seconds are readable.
5:43
